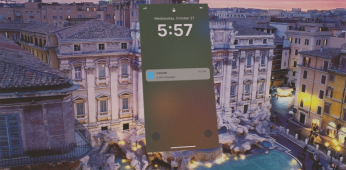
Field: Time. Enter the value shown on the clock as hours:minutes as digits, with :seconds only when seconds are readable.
5:57
